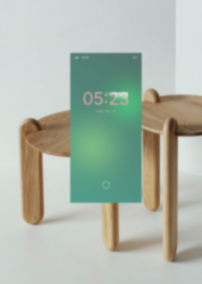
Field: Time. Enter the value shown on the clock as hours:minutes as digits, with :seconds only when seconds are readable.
5:23
